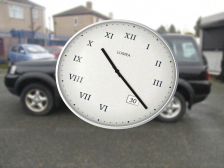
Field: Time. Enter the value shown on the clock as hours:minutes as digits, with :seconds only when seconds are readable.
10:21
